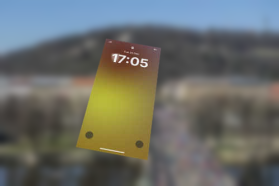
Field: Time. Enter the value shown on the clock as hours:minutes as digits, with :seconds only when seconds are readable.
17:05
